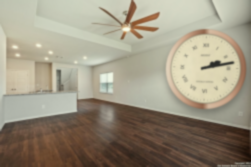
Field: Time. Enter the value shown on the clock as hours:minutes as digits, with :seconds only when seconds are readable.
2:13
